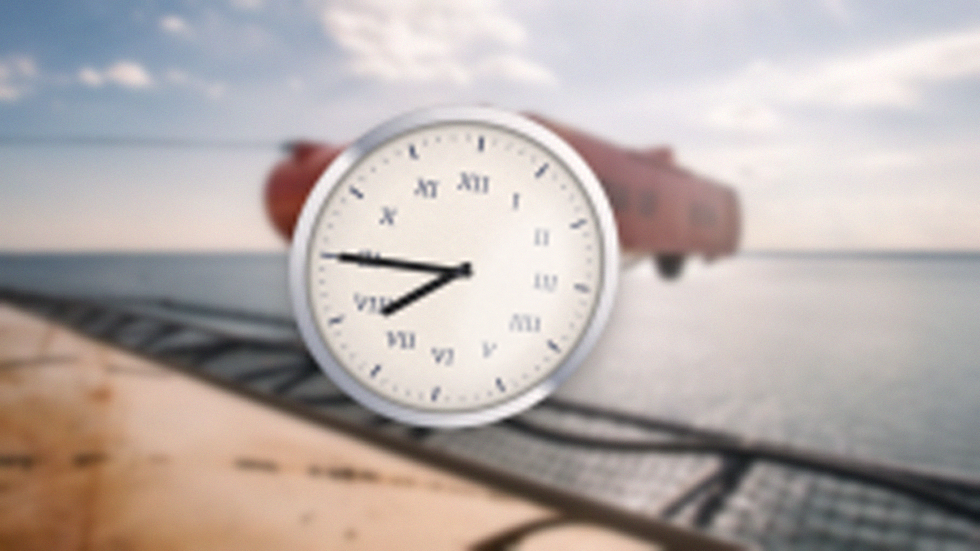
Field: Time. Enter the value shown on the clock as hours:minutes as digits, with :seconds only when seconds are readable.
7:45
